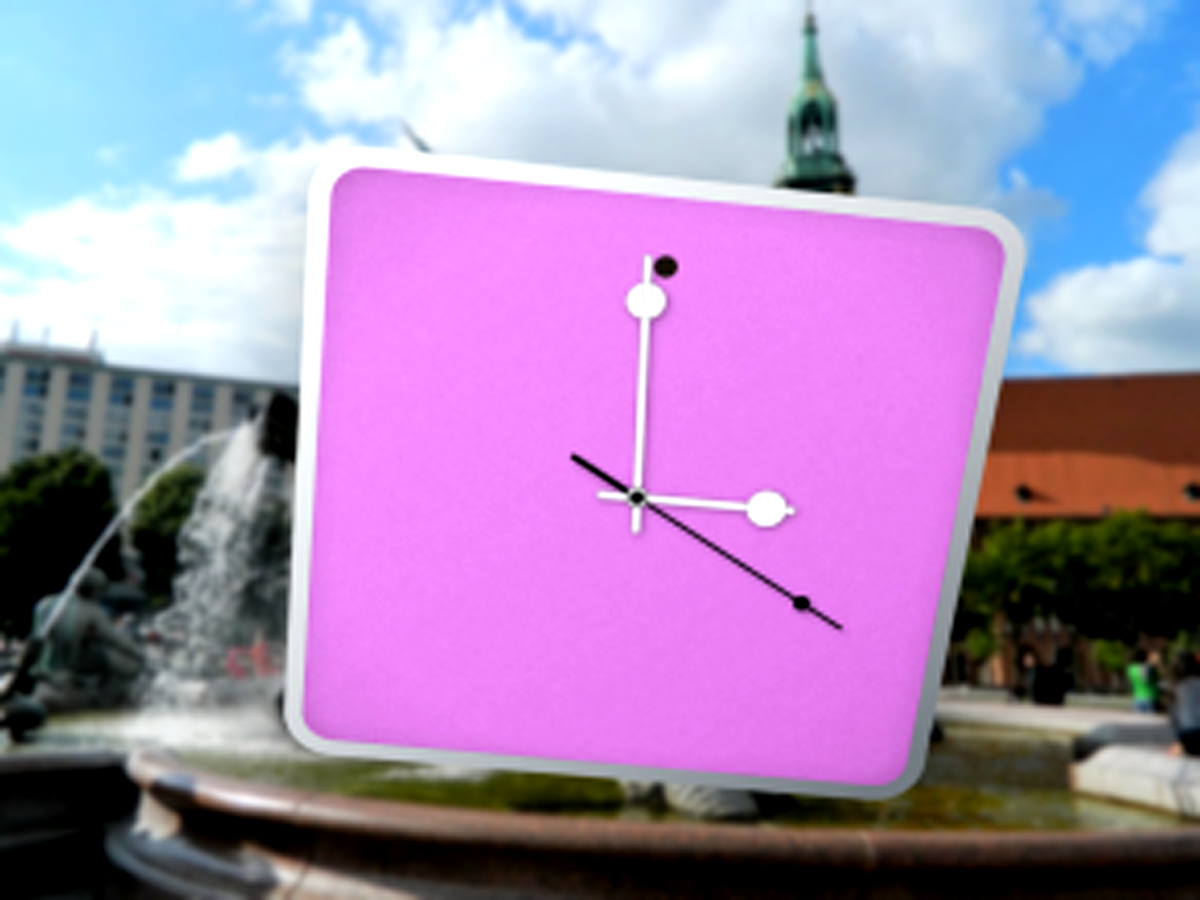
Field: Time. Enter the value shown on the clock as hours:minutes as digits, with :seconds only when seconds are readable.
2:59:20
